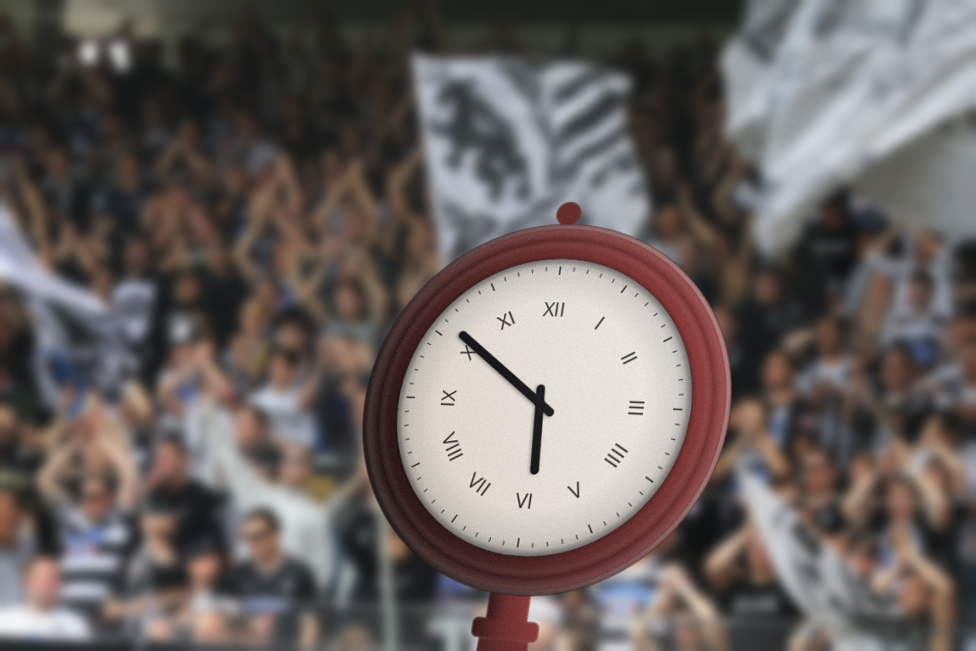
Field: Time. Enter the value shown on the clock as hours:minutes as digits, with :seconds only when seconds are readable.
5:51
